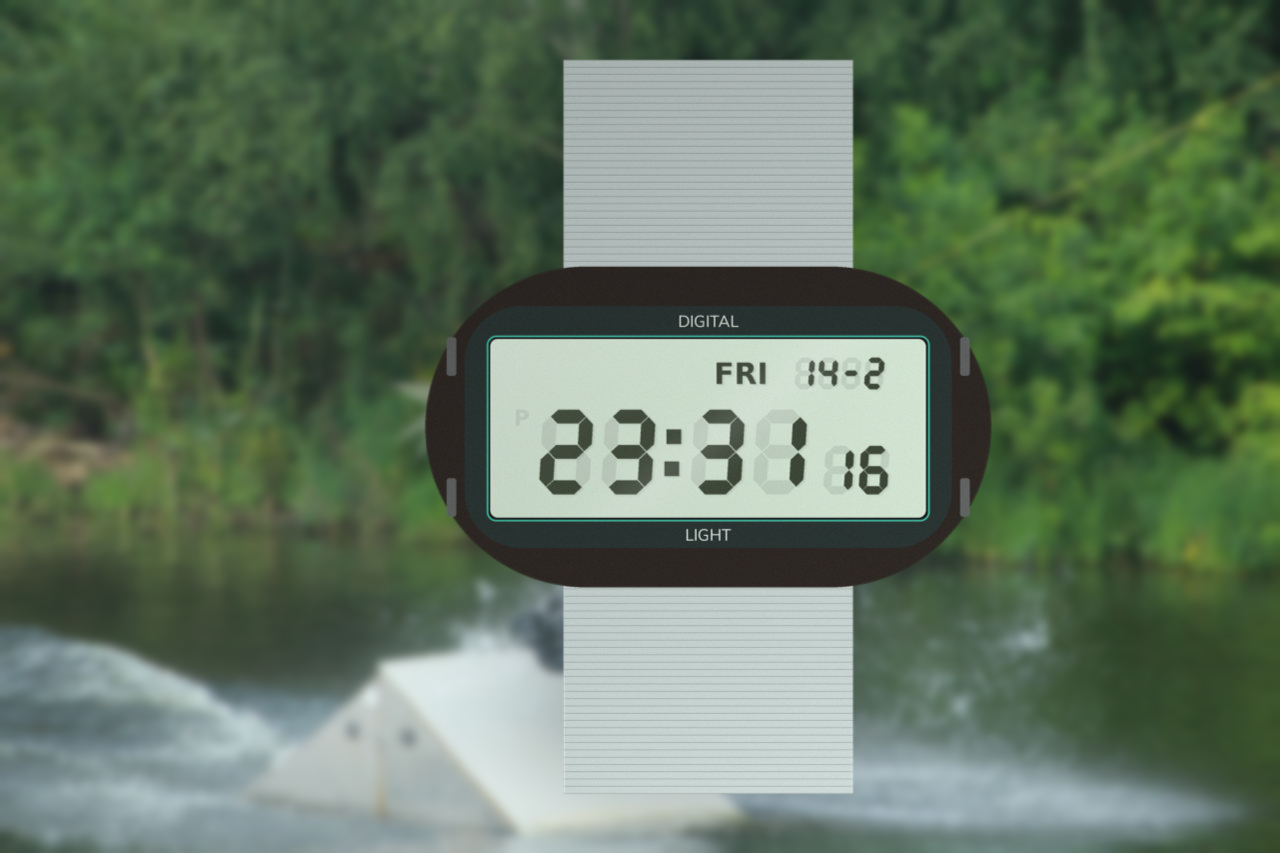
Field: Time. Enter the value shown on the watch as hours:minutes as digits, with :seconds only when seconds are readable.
23:31:16
